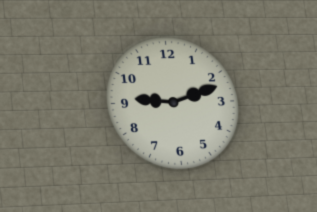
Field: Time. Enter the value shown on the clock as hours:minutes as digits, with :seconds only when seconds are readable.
9:12
